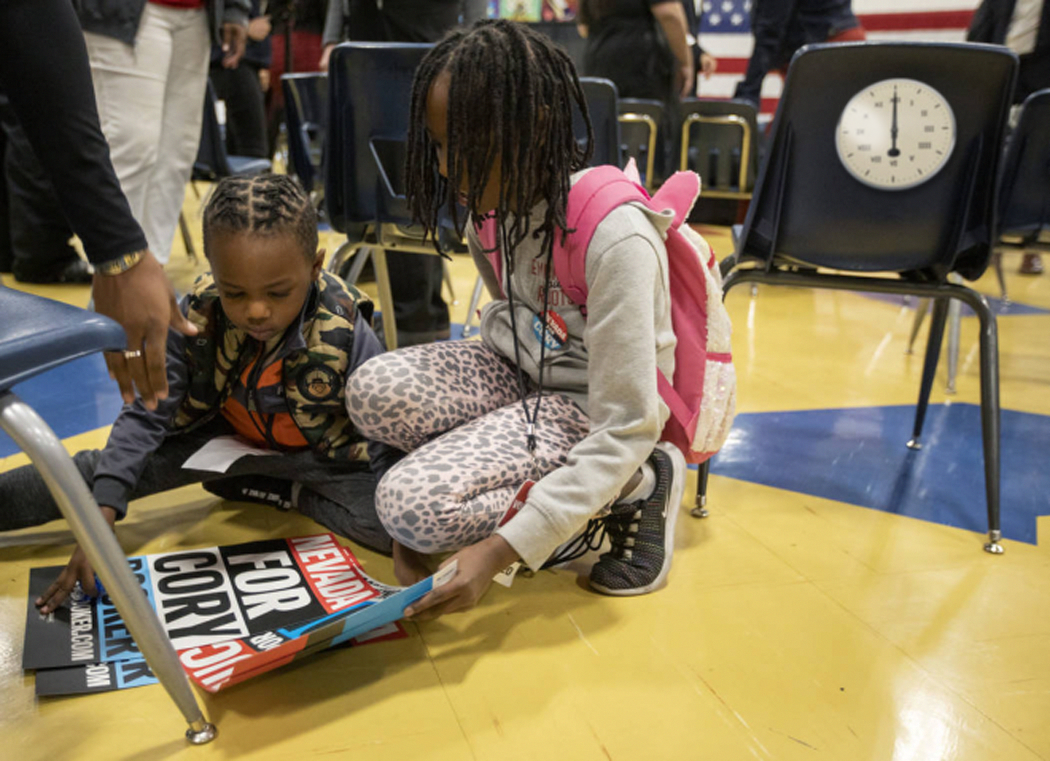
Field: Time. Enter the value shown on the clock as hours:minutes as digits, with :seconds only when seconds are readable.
6:00
